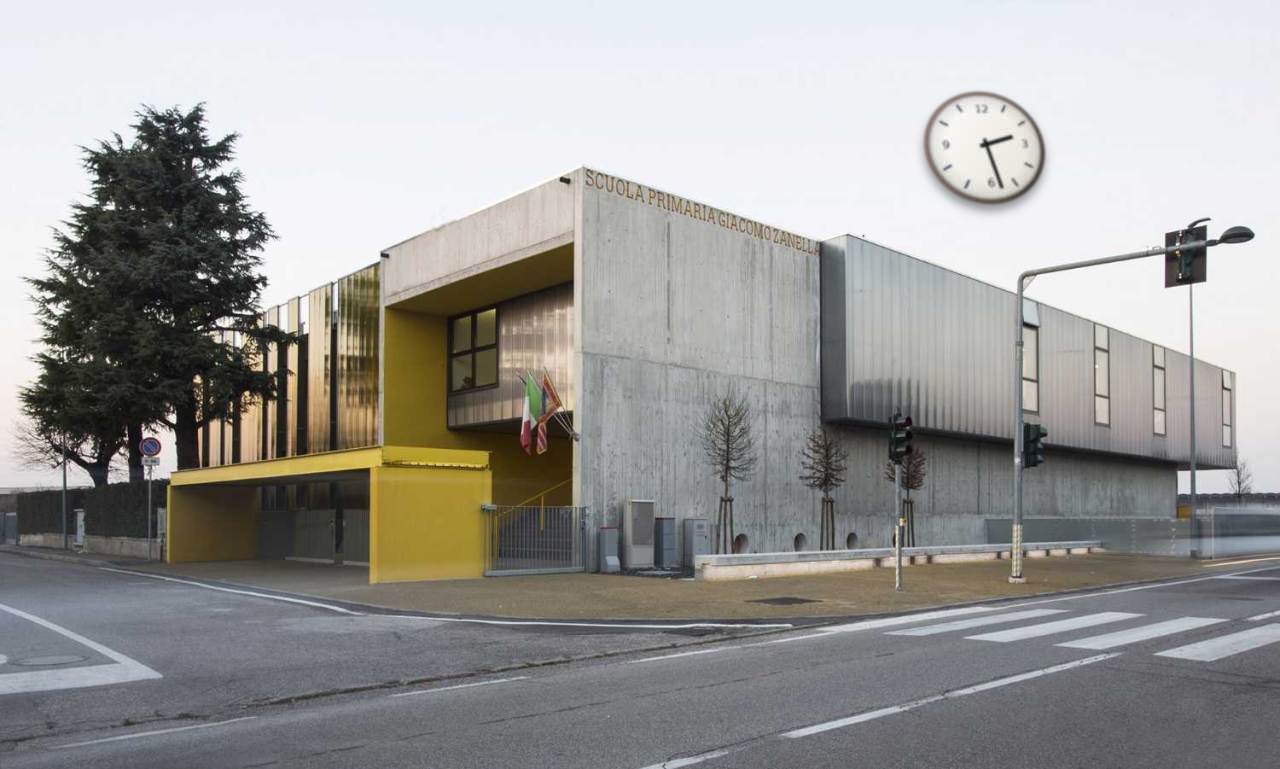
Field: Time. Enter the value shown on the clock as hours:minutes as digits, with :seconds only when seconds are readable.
2:28
